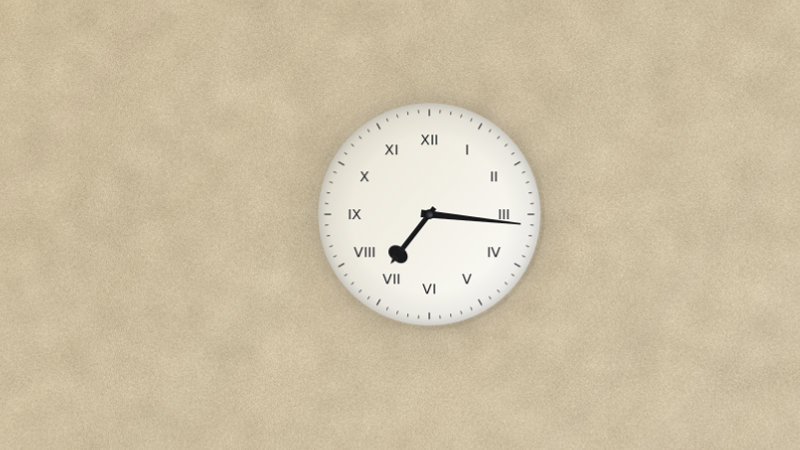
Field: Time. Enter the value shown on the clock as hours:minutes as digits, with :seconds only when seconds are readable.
7:16
